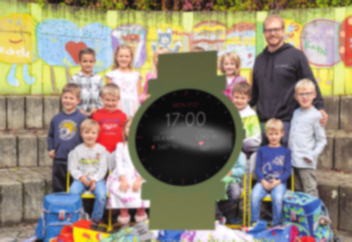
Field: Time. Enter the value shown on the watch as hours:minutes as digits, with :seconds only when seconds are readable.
17:00
